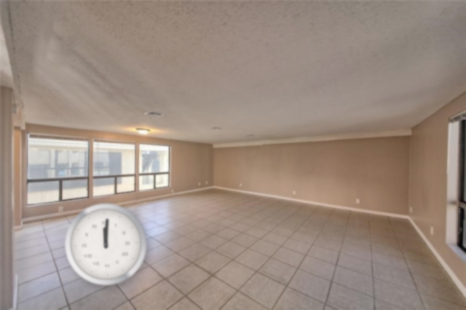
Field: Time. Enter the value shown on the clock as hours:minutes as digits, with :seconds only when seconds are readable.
12:01
